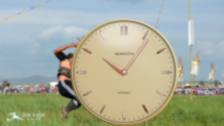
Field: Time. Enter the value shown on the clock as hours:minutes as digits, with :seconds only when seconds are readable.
10:06
